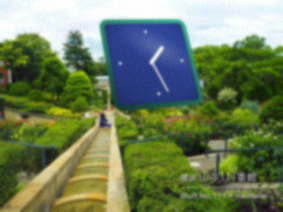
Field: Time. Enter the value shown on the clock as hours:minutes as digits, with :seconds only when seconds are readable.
1:27
